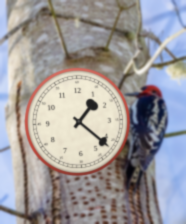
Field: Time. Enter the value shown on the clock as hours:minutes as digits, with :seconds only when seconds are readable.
1:22
